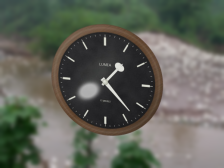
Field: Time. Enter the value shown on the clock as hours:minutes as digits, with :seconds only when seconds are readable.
1:23
